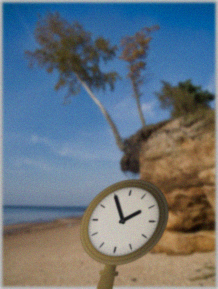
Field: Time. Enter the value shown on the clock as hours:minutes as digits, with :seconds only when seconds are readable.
1:55
